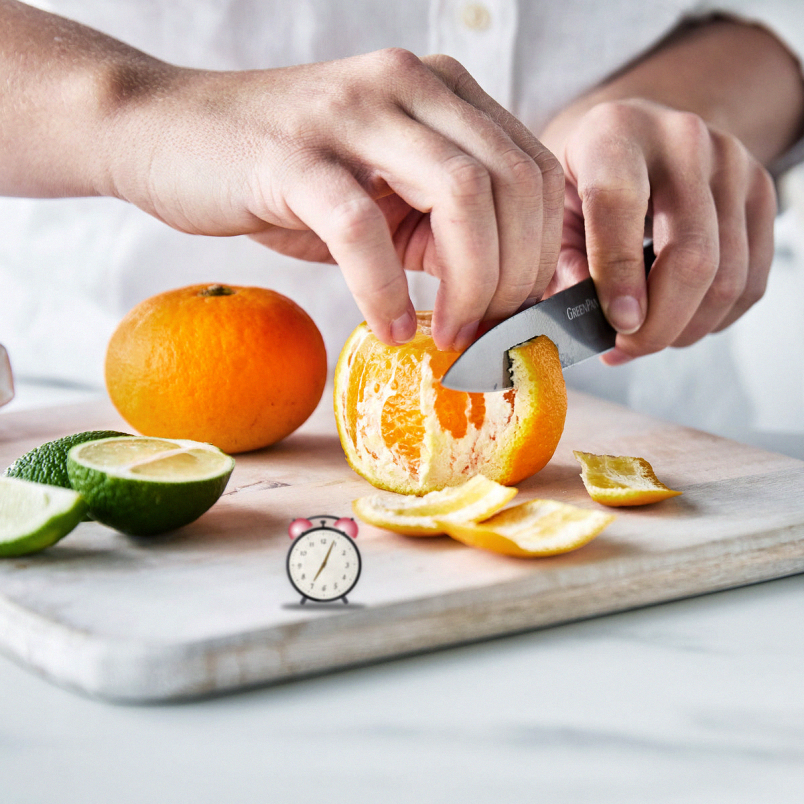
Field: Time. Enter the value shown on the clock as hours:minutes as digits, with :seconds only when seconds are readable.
7:04
